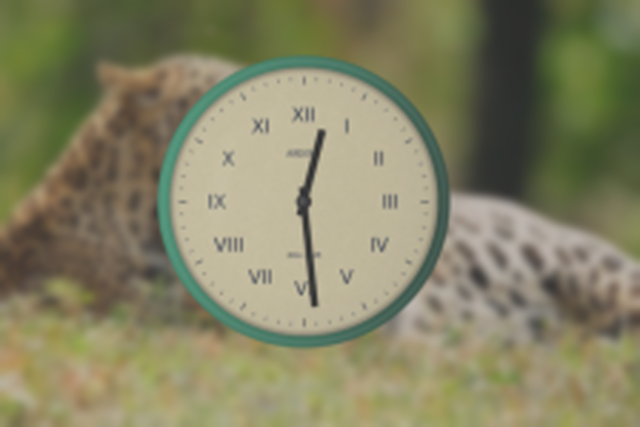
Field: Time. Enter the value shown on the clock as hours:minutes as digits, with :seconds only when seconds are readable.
12:29
